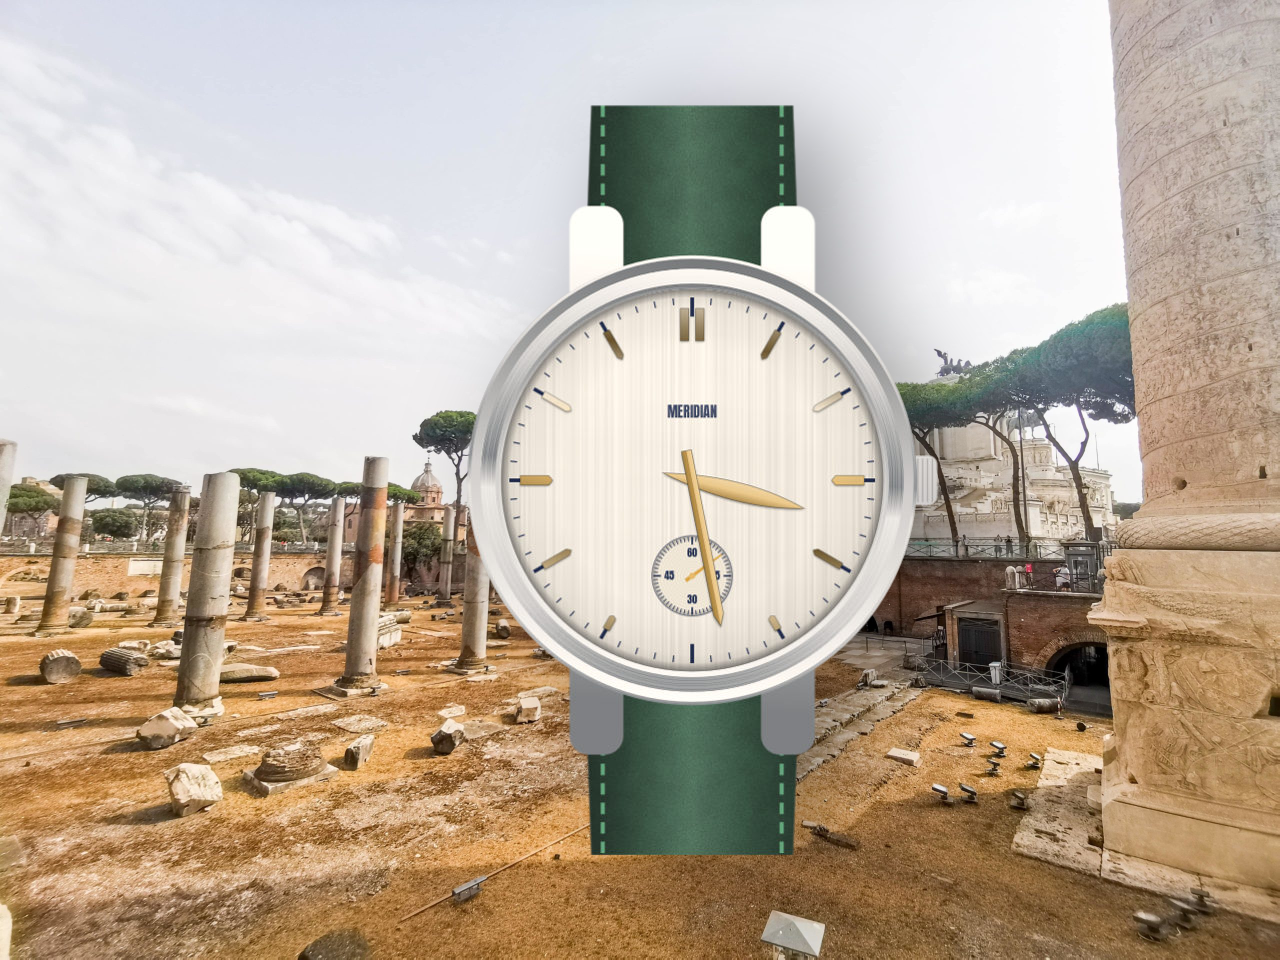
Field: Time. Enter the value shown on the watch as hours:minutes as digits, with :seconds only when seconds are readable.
3:28:09
